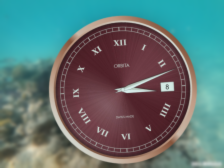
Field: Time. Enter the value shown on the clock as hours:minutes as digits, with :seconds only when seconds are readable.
3:12
